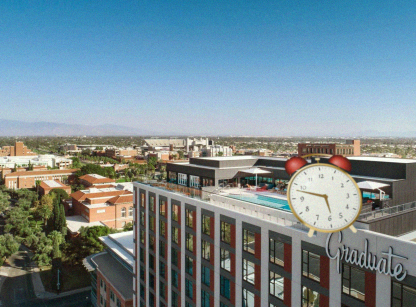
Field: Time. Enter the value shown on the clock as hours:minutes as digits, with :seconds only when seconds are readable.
5:48
